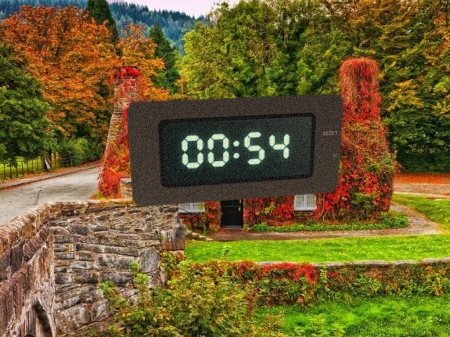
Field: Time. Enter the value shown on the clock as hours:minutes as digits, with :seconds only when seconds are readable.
0:54
